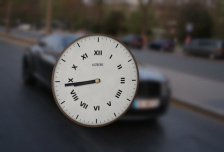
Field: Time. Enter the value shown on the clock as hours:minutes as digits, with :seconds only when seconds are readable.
8:44
